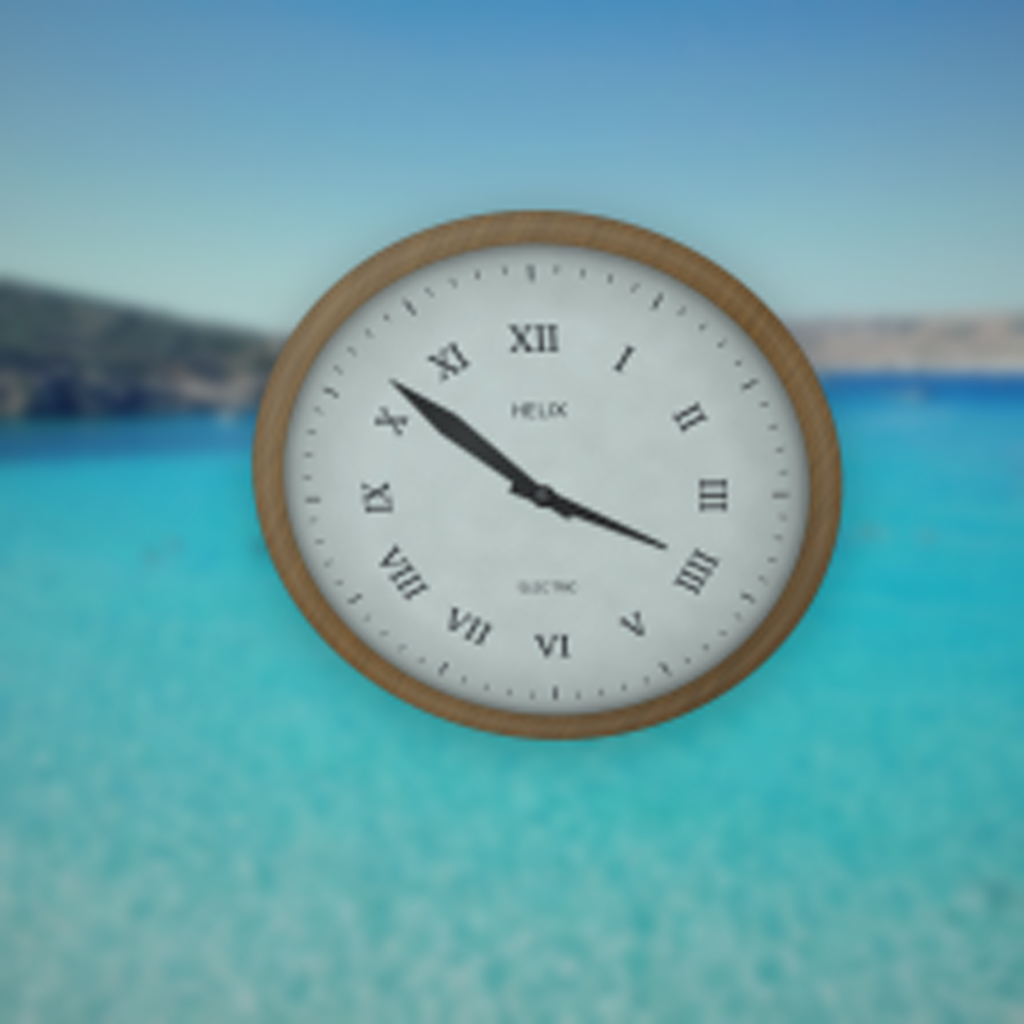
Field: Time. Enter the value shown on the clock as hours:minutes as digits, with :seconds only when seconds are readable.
3:52
